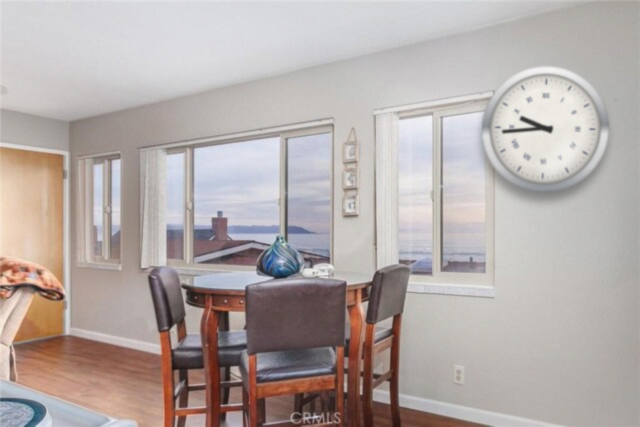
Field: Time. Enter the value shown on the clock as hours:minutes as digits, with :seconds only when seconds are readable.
9:44
